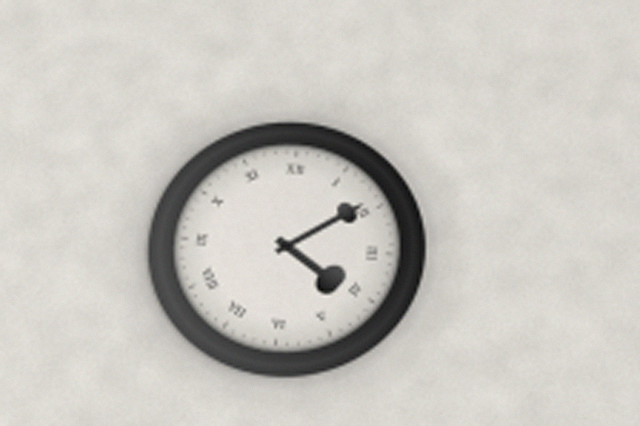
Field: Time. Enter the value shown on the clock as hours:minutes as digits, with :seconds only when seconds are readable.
4:09
